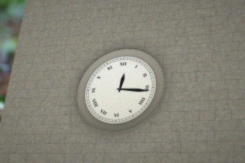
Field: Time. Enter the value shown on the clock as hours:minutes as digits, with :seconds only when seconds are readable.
12:16
